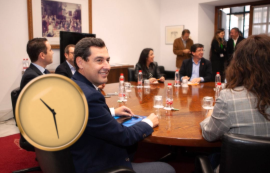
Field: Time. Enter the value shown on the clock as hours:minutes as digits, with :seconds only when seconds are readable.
10:28
